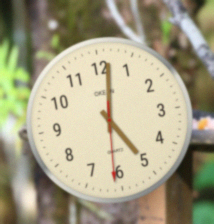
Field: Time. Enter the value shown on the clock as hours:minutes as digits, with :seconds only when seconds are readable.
5:01:31
